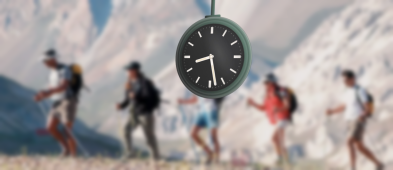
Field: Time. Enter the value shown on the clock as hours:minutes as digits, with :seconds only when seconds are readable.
8:28
